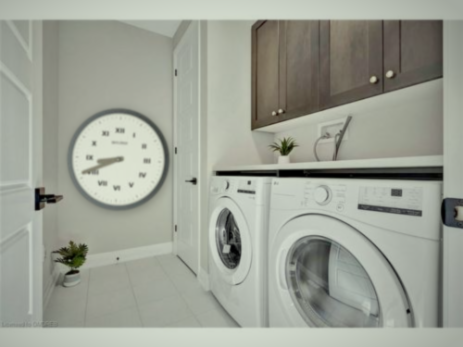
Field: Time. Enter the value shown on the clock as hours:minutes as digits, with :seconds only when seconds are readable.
8:41
